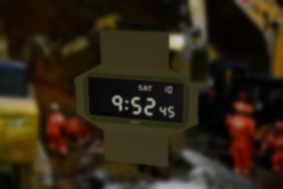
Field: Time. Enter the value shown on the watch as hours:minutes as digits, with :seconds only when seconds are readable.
9:52:45
